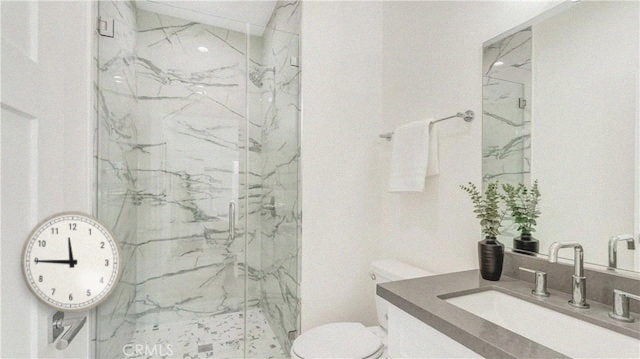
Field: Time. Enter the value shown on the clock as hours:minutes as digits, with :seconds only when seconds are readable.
11:45
